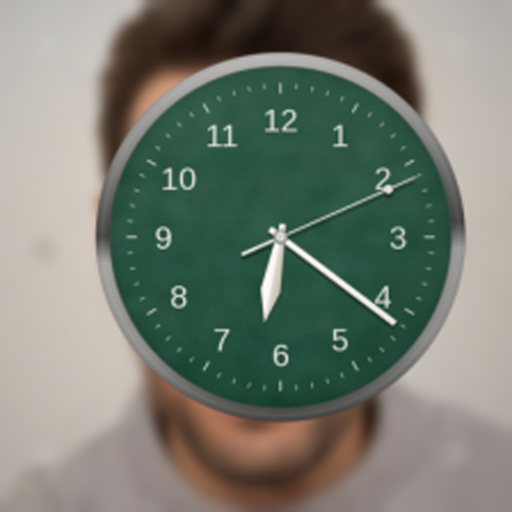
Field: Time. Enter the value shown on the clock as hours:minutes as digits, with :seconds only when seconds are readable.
6:21:11
